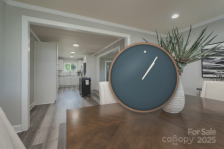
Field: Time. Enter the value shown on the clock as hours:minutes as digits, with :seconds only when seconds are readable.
1:05
